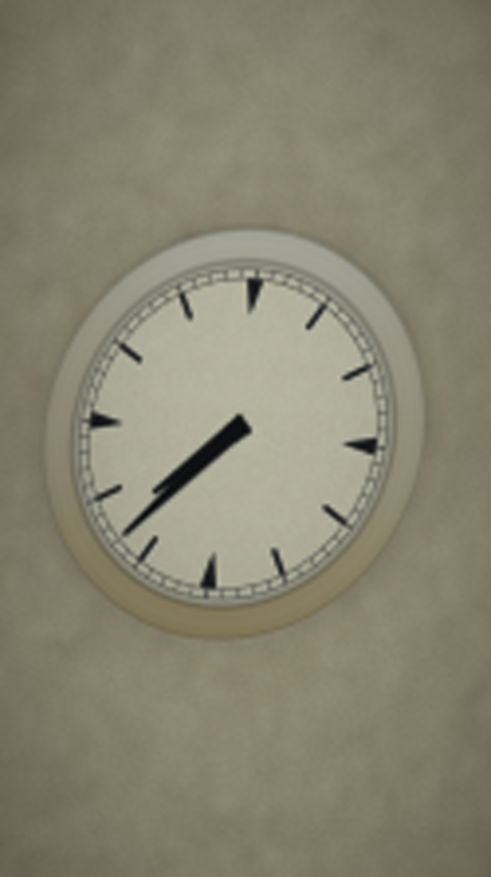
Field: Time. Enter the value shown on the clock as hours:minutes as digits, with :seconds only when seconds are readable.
7:37
